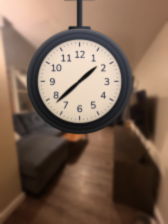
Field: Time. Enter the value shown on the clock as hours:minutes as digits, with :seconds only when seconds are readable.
1:38
